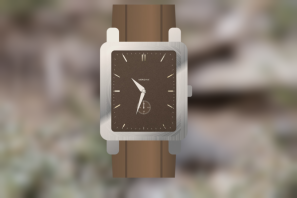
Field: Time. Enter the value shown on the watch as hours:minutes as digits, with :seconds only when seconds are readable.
10:33
